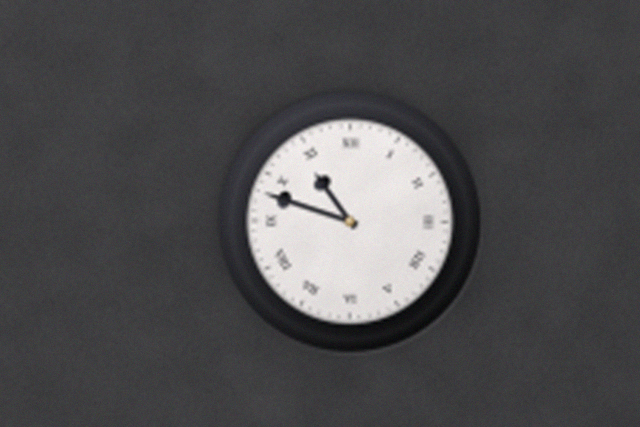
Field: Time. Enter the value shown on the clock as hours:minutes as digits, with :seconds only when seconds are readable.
10:48
